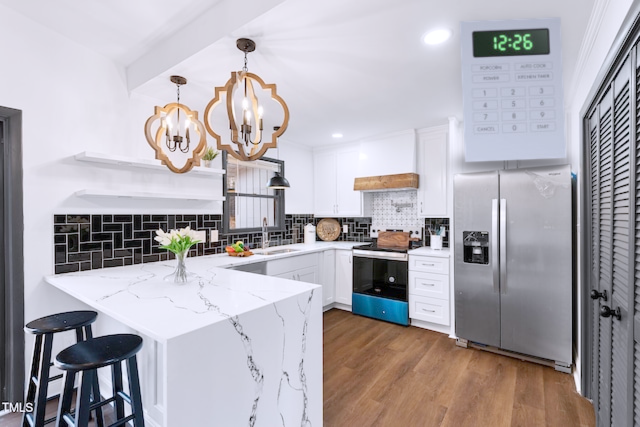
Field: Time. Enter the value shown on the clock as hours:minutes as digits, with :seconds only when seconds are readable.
12:26
